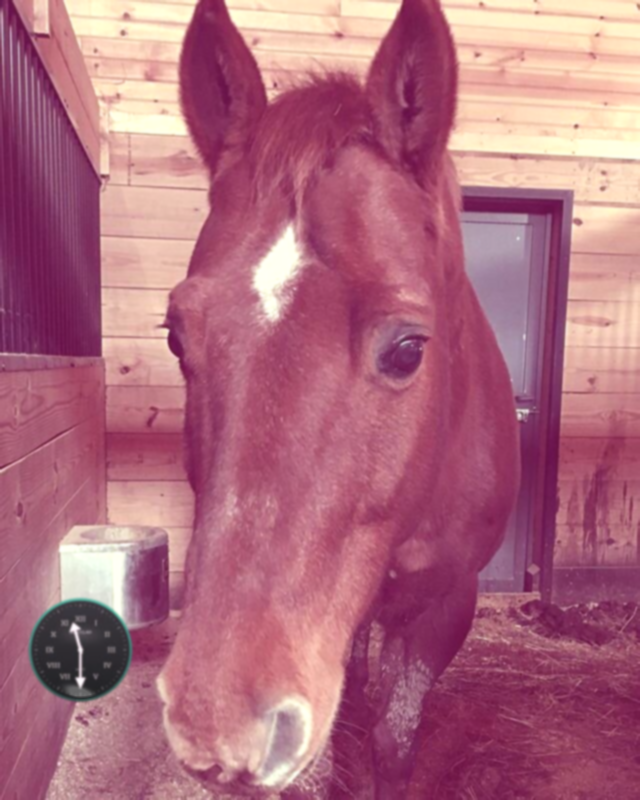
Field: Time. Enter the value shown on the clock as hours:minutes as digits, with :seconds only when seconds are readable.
11:30
